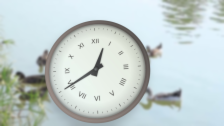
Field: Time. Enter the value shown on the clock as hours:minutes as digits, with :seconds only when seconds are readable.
12:40
